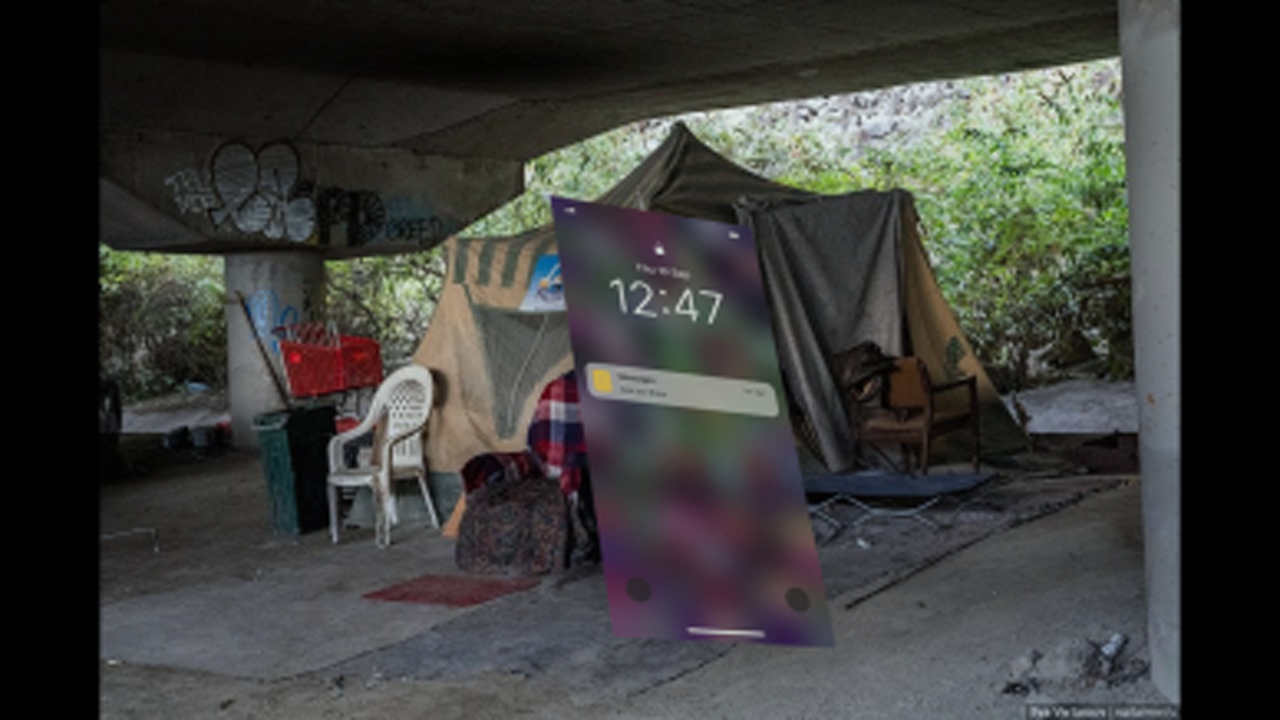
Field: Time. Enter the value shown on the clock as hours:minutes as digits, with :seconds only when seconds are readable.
12:47
